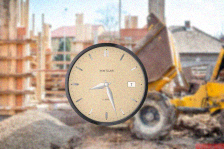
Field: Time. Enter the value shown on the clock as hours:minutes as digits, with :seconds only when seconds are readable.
8:27
